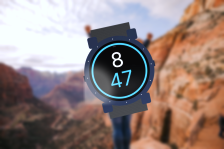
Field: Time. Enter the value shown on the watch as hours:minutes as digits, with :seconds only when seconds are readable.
8:47
